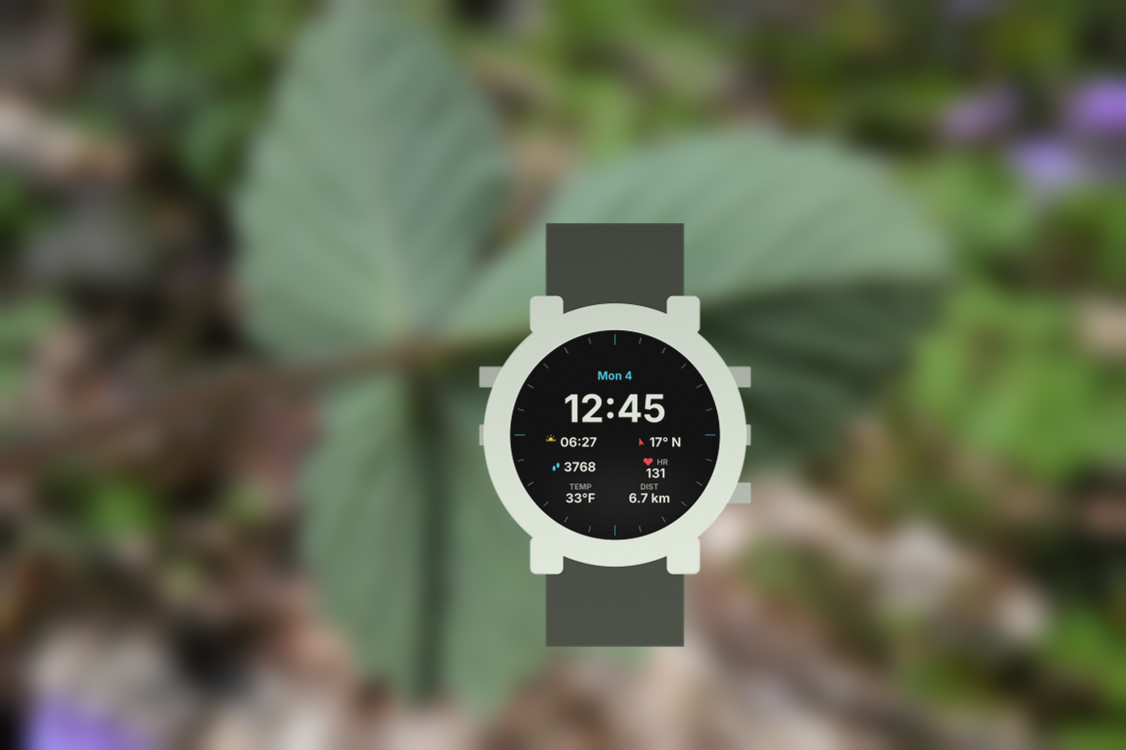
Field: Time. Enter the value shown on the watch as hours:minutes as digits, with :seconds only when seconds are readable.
12:45
